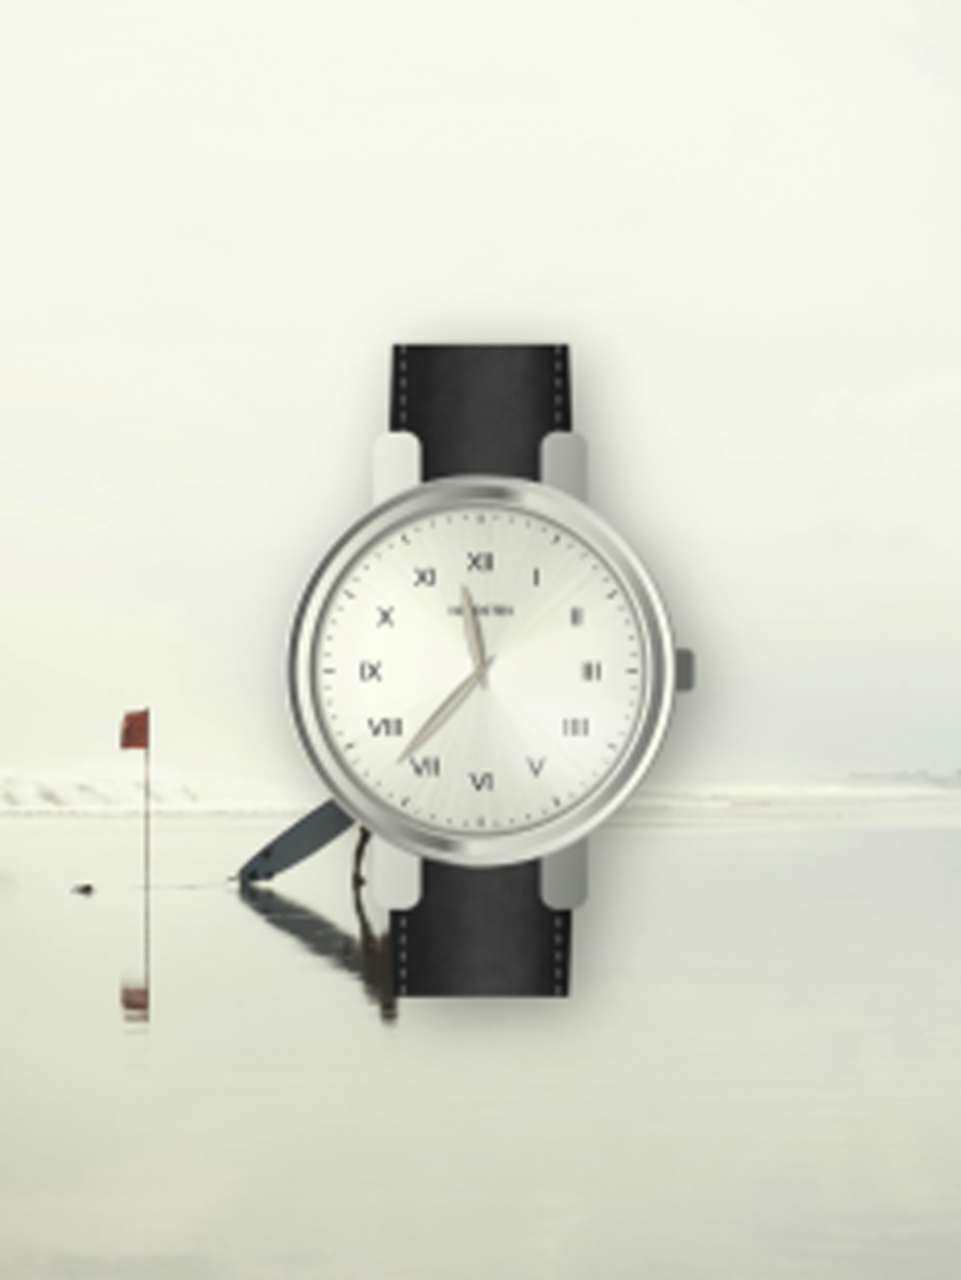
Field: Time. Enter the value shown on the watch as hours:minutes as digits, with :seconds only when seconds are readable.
11:37
